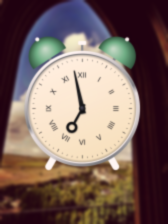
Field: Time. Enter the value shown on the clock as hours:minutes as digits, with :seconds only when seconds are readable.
6:58
